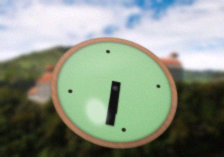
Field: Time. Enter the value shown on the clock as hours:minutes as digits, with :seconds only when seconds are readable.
6:33
